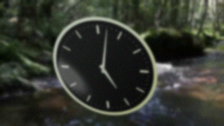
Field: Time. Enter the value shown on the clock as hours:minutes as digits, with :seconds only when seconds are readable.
5:02
